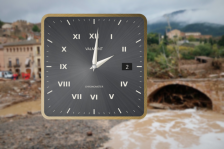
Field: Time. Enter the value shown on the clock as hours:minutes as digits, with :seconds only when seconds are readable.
2:01
